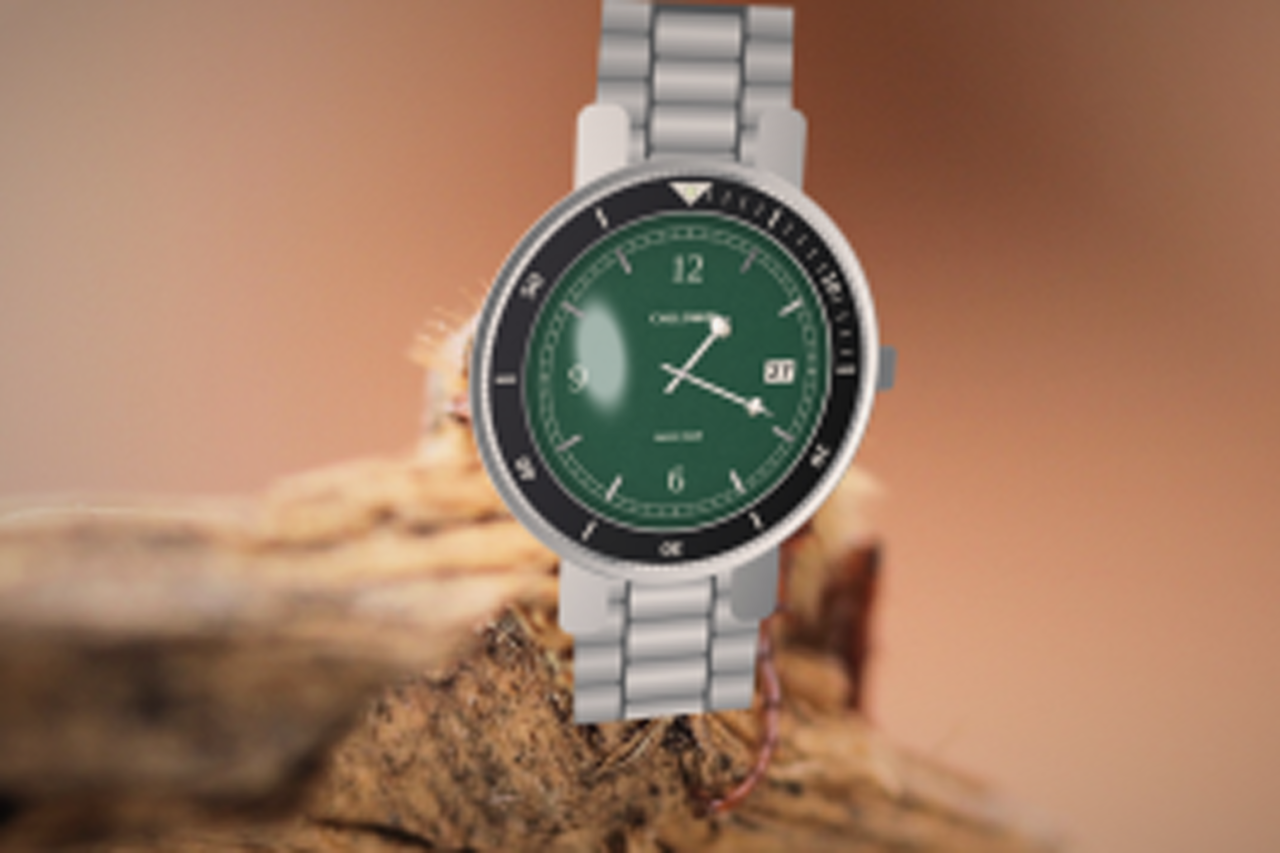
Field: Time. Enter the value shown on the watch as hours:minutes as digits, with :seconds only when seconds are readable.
1:19
